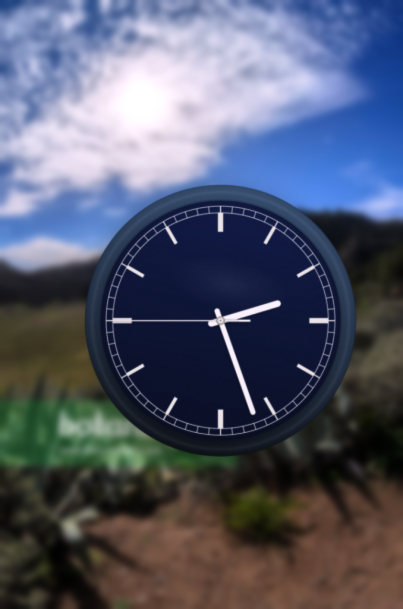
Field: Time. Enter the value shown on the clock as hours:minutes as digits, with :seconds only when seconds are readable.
2:26:45
